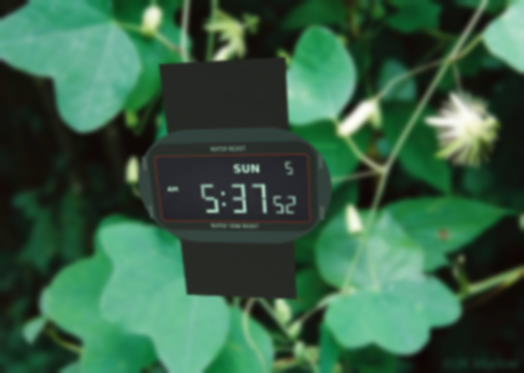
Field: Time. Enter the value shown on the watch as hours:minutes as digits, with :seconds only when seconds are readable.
5:37:52
